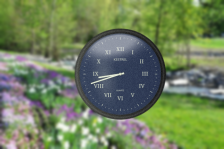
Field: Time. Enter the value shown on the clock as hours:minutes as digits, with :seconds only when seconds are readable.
8:42
